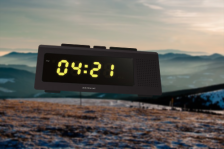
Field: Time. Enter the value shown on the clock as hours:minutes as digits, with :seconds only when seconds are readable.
4:21
